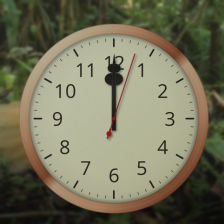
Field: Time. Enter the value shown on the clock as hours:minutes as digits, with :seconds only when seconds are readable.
12:00:03
